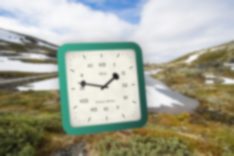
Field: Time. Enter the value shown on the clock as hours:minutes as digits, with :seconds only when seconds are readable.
1:47
